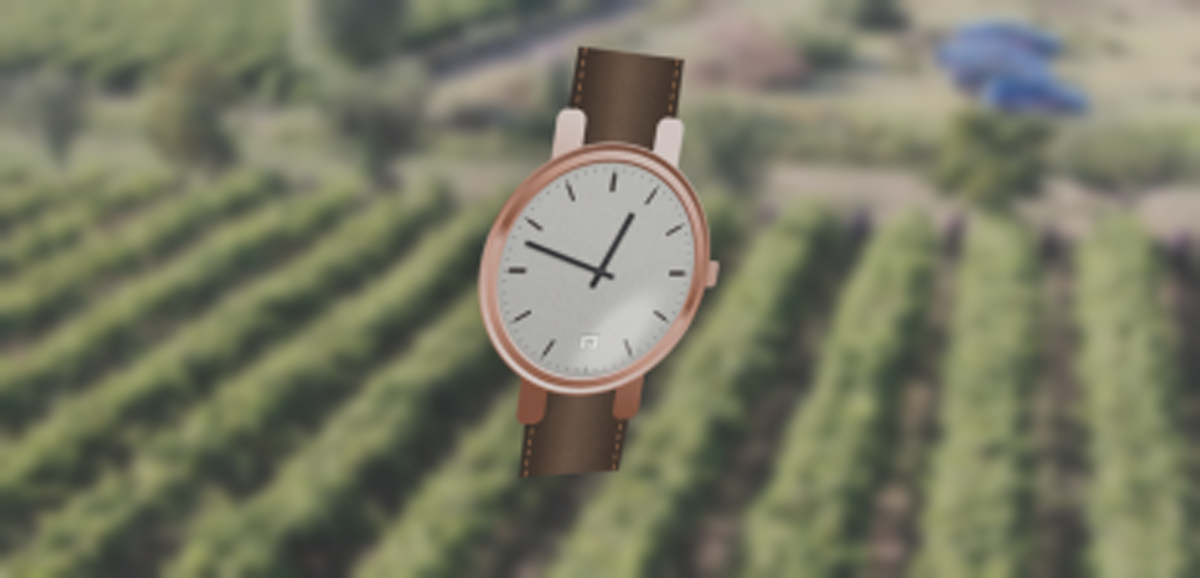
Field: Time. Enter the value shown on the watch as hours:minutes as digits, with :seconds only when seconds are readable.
12:48
